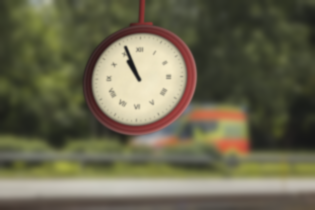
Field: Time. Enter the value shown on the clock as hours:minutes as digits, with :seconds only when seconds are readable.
10:56
